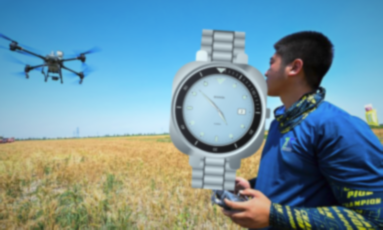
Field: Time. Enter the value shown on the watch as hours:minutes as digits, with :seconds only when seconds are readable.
4:52
